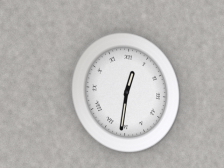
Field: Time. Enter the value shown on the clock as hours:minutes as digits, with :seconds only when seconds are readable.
12:31
